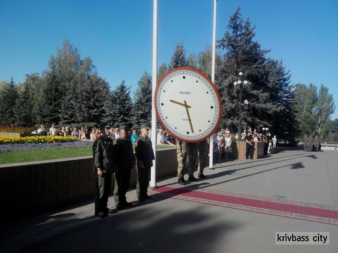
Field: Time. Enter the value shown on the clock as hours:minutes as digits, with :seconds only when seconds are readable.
9:28
